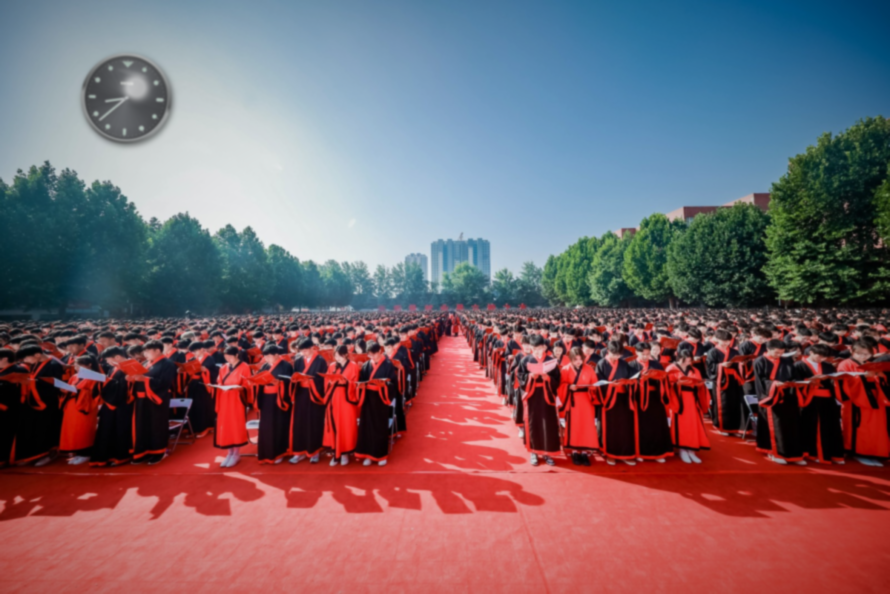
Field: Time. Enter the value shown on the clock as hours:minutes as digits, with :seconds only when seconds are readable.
8:38
